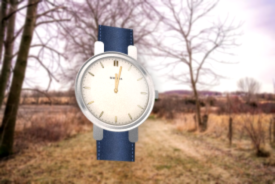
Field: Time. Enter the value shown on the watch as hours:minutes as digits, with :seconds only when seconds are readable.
12:02
